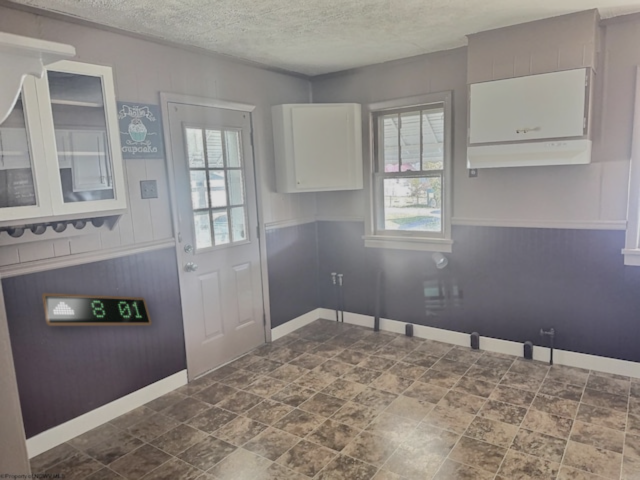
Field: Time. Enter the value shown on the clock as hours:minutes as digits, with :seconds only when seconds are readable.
8:01
